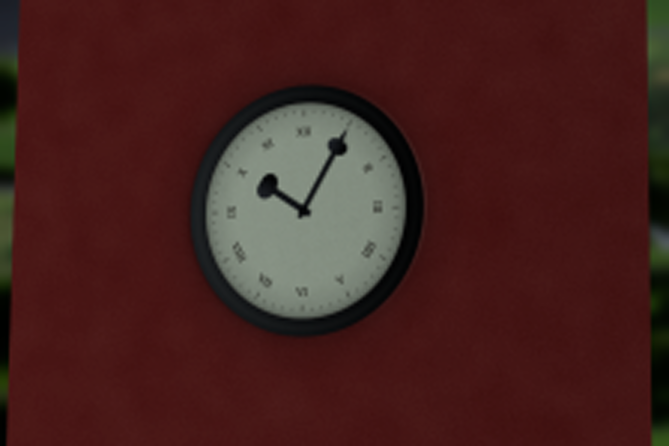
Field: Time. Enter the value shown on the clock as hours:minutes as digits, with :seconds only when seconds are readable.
10:05
